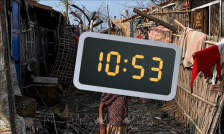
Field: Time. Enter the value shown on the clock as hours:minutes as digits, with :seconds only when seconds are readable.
10:53
